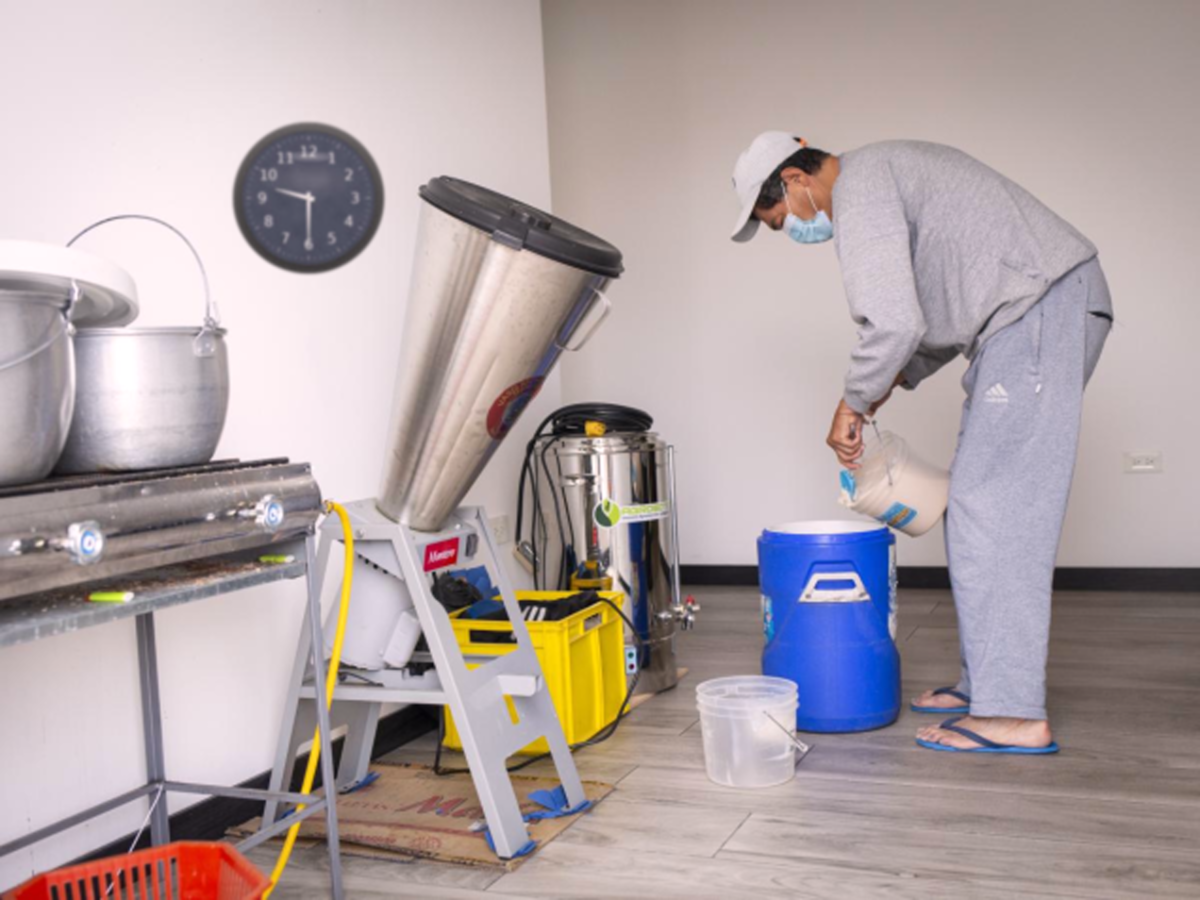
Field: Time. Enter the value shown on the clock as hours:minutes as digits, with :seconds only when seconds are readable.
9:30
